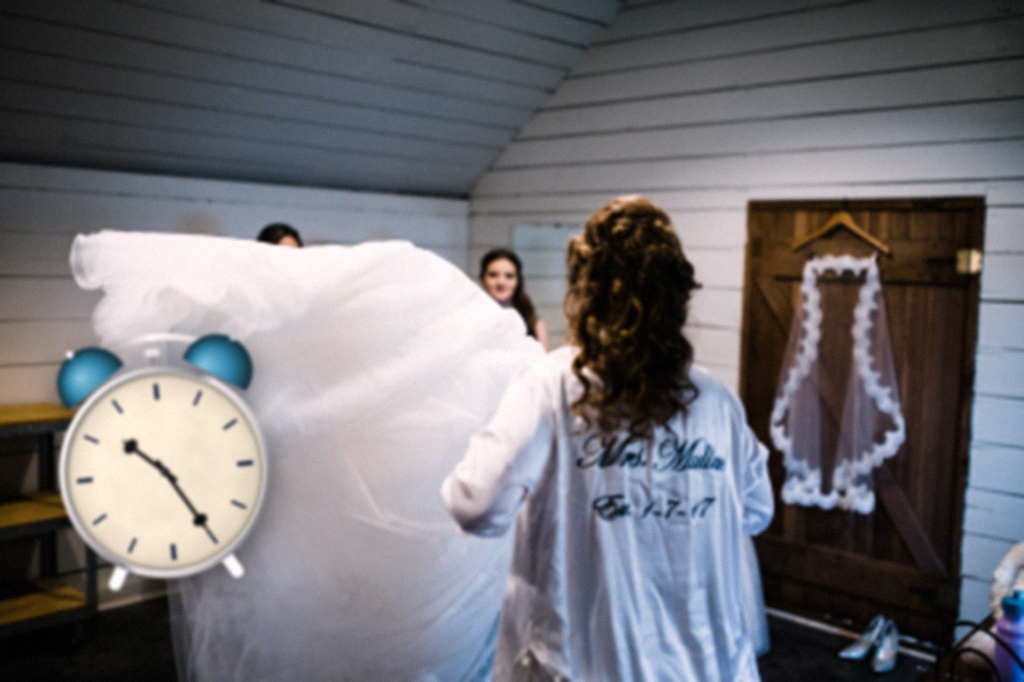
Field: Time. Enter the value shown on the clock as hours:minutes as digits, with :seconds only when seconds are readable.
10:25
